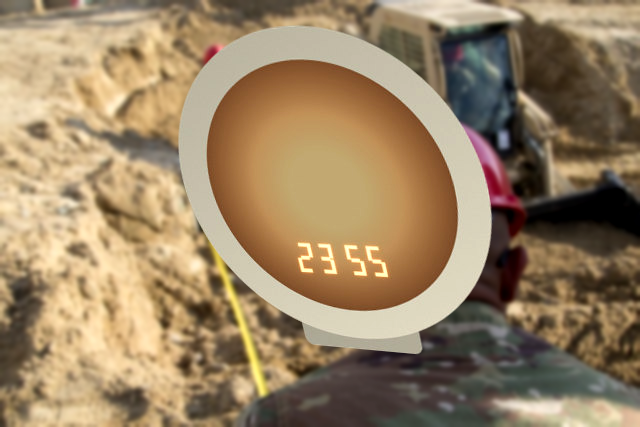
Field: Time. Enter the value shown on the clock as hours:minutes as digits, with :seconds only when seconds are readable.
23:55
